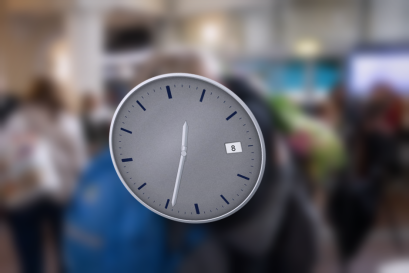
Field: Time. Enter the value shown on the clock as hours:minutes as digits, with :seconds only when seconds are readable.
12:34
